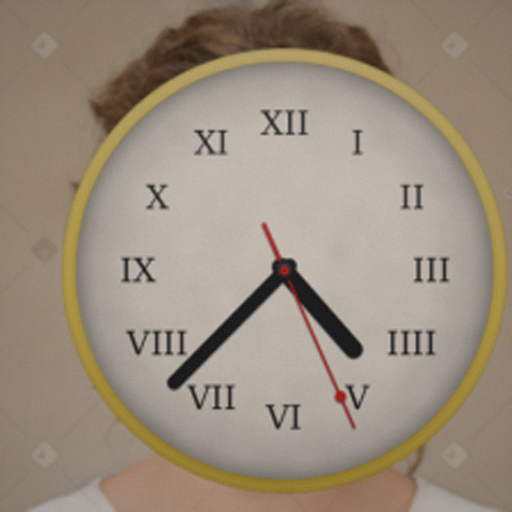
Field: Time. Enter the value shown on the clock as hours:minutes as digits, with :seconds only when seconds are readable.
4:37:26
